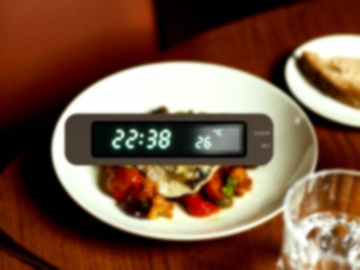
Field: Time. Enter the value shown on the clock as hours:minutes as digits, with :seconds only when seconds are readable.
22:38
